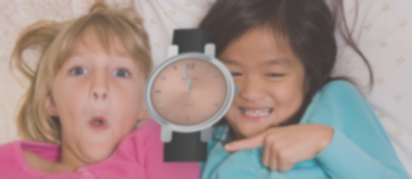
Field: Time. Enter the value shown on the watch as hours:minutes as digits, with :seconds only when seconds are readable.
11:58
